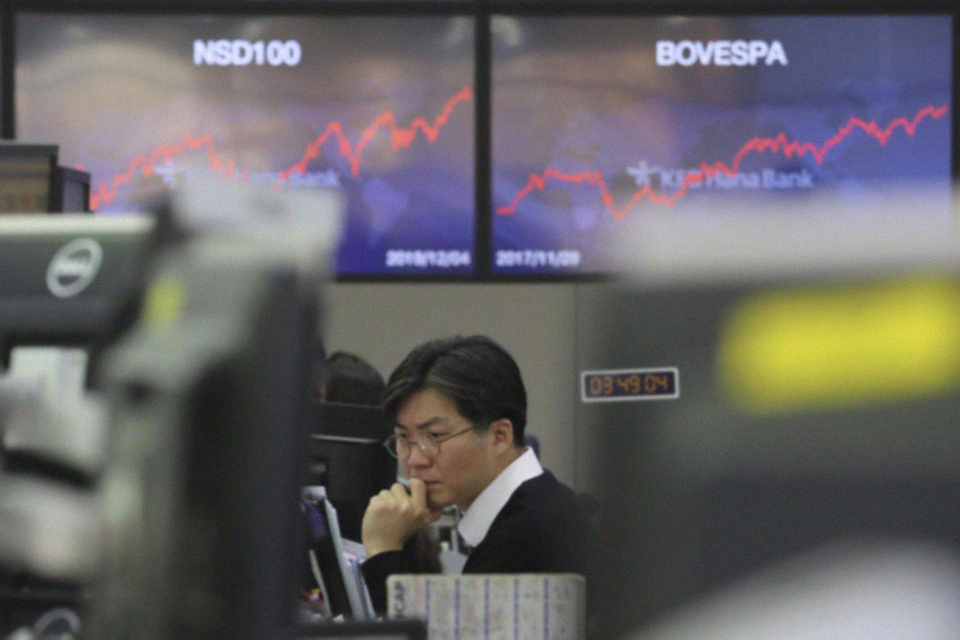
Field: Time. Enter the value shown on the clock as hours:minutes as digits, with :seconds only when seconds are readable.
3:49:04
